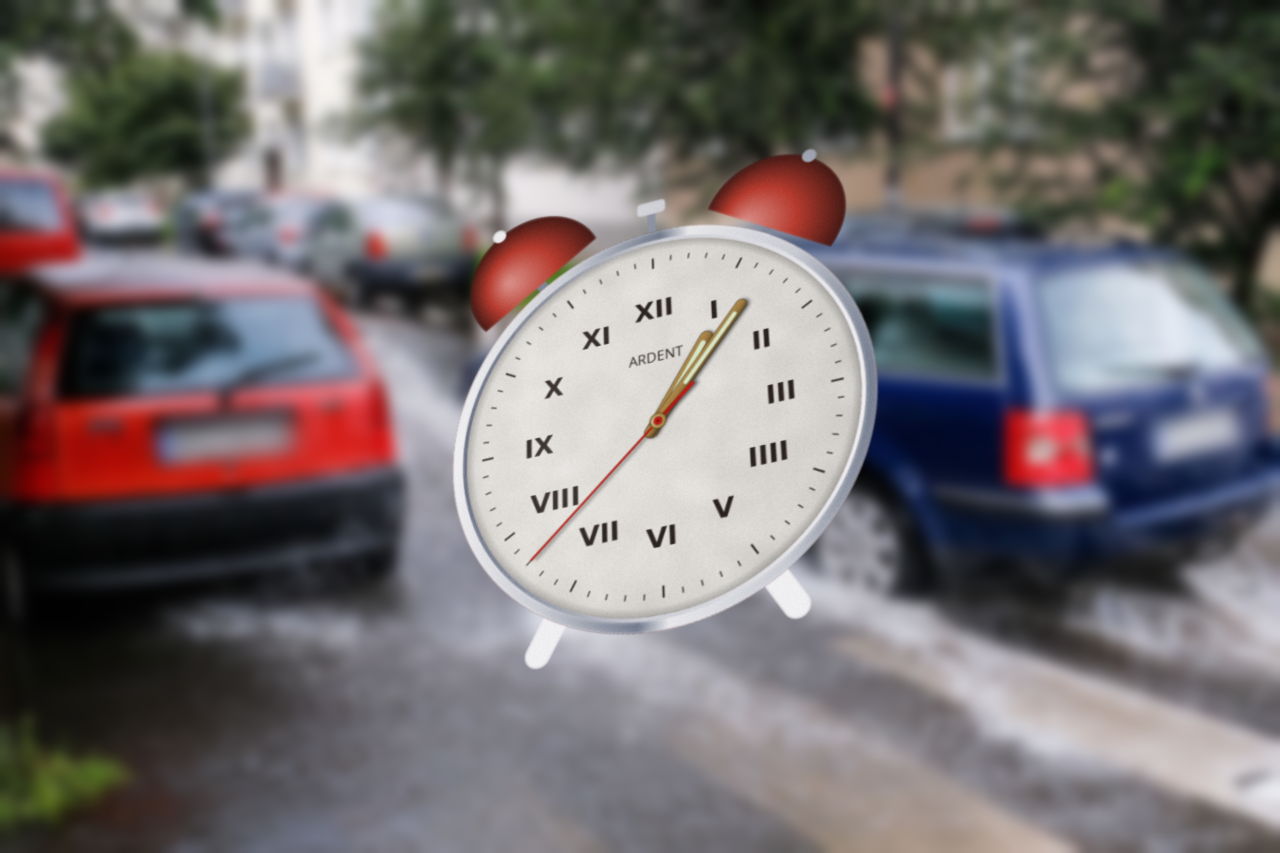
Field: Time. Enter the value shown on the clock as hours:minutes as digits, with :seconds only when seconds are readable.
1:06:38
